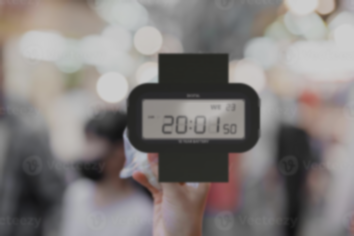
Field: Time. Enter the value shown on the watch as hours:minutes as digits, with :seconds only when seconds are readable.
20:01
